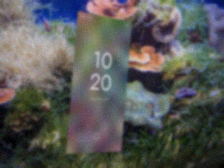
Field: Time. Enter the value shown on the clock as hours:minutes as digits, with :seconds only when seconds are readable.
10:20
